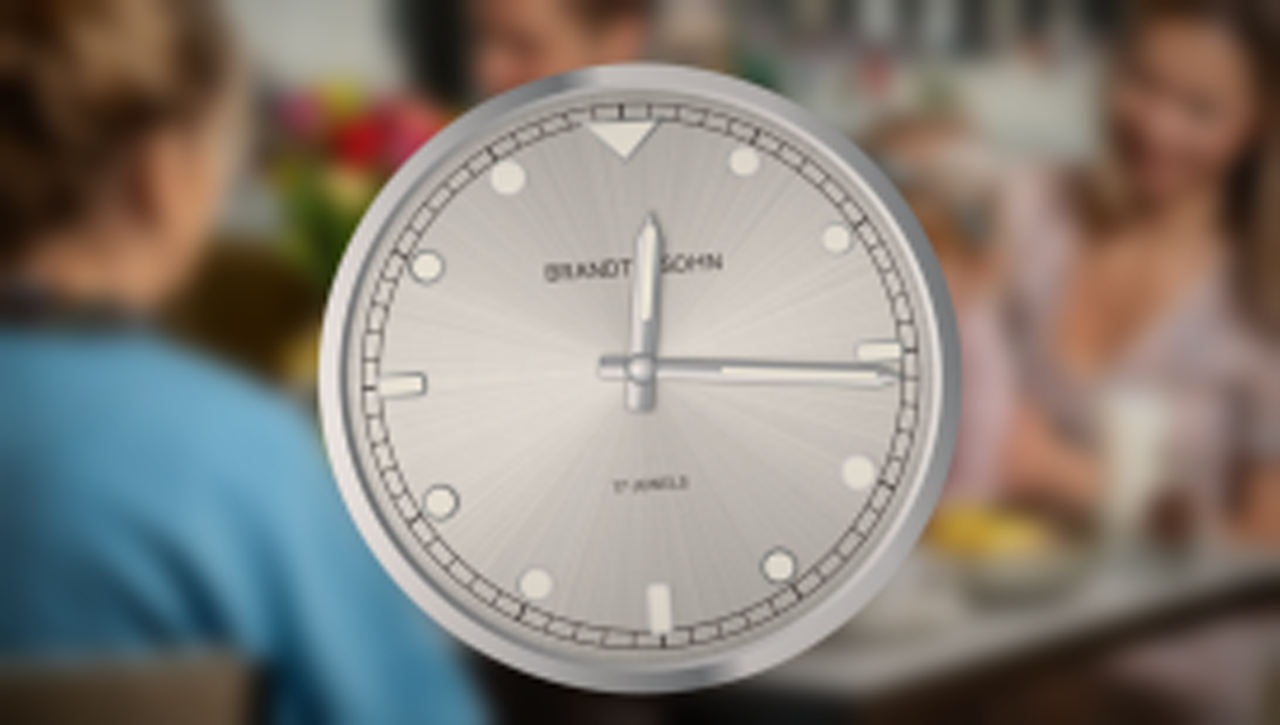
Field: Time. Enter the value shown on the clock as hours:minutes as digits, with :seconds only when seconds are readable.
12:16
